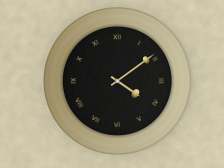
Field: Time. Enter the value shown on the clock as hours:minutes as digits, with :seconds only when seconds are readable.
4:09
